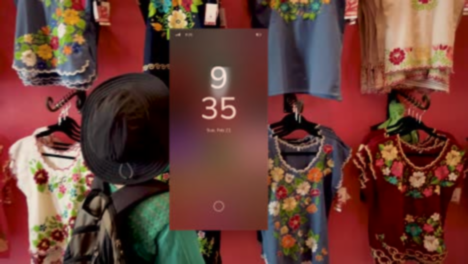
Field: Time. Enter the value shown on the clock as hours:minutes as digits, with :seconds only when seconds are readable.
9:35
